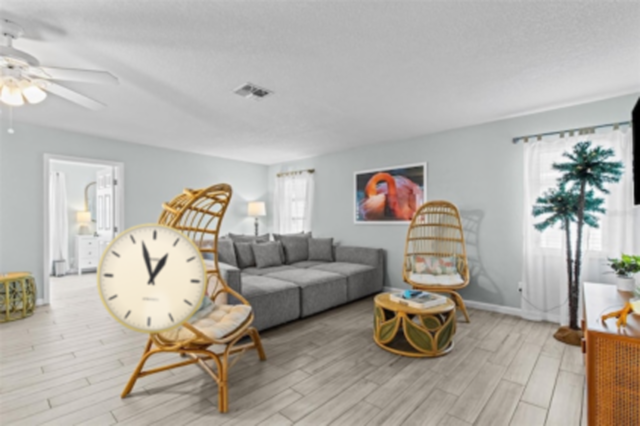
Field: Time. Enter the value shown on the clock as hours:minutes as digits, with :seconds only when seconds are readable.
12:57
